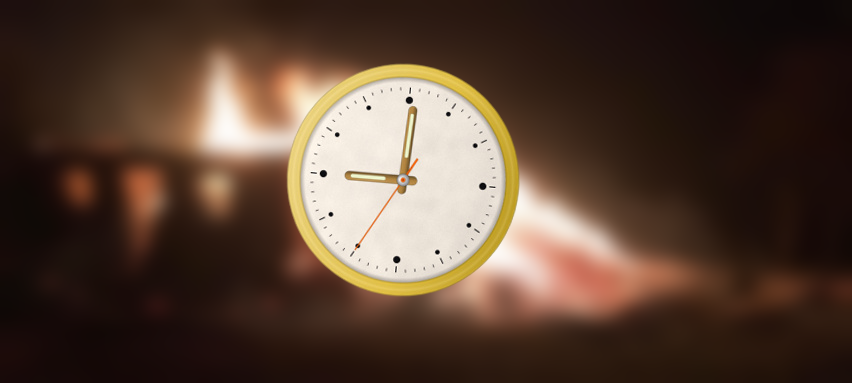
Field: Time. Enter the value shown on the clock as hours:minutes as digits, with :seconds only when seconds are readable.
9:00:35
